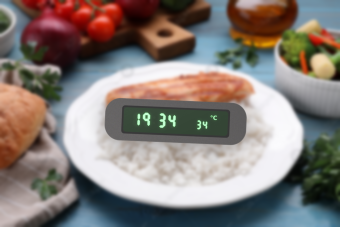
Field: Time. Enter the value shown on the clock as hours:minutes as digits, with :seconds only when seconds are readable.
19:34
